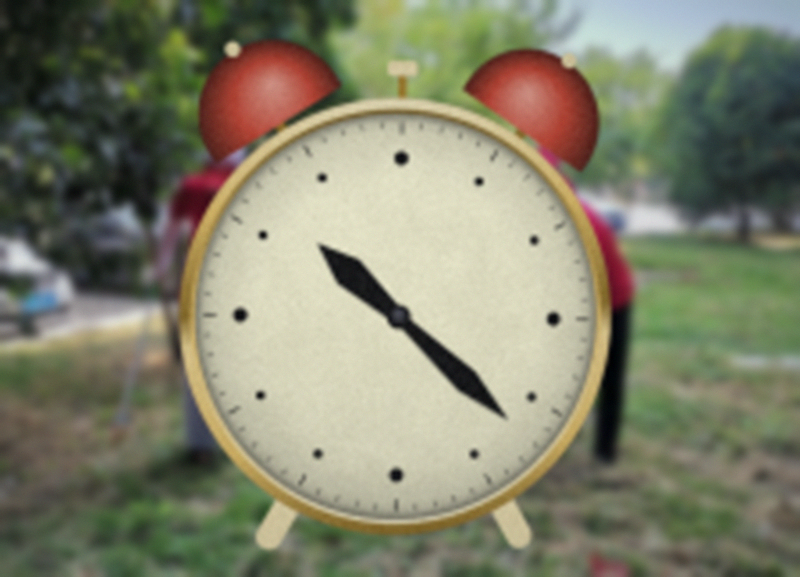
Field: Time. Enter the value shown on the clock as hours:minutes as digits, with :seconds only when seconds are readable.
10:22
